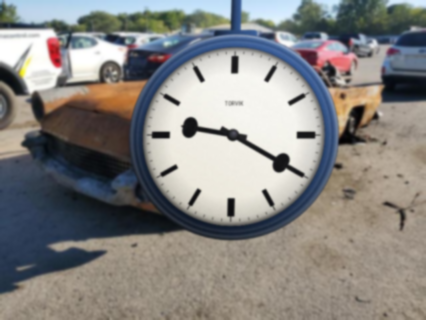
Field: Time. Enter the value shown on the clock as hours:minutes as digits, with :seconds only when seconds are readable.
9:20
